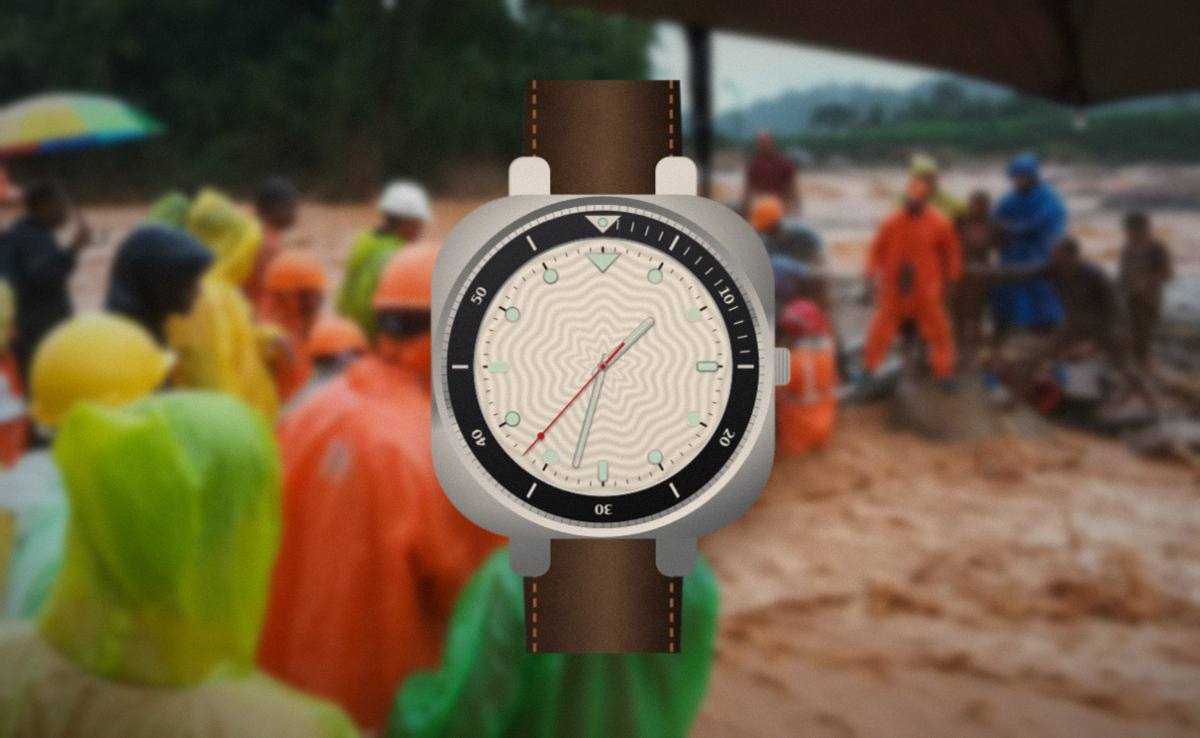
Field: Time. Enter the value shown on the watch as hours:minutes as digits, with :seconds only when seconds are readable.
1:32:37
